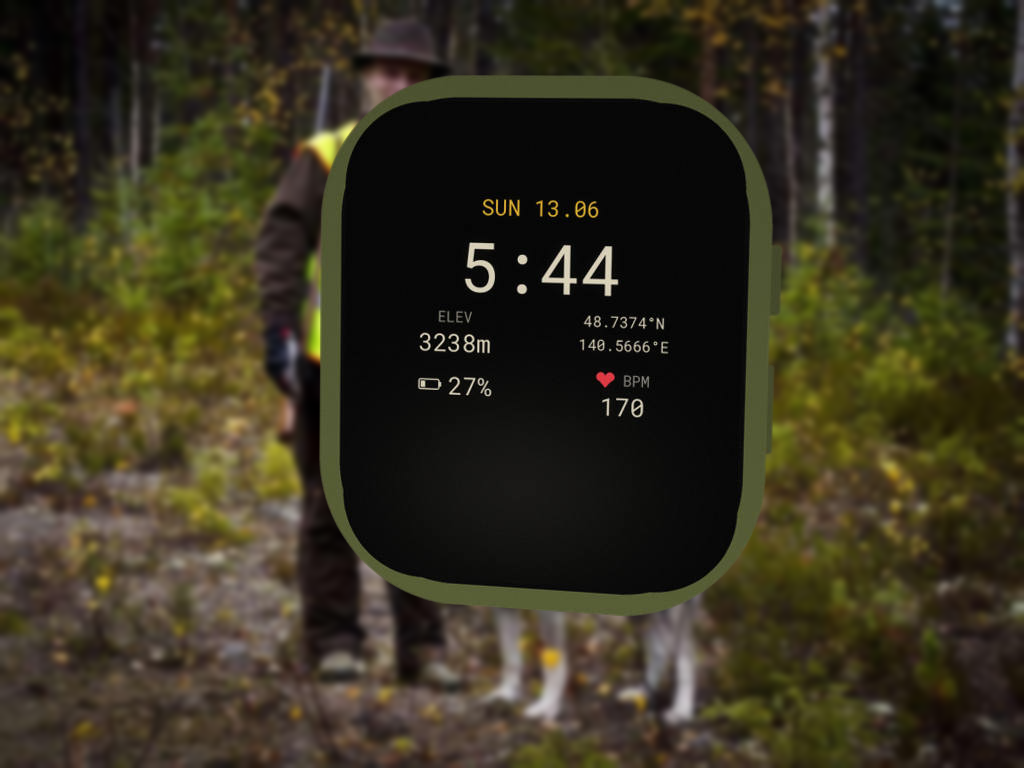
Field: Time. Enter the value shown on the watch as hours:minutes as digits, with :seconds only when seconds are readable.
5:44
